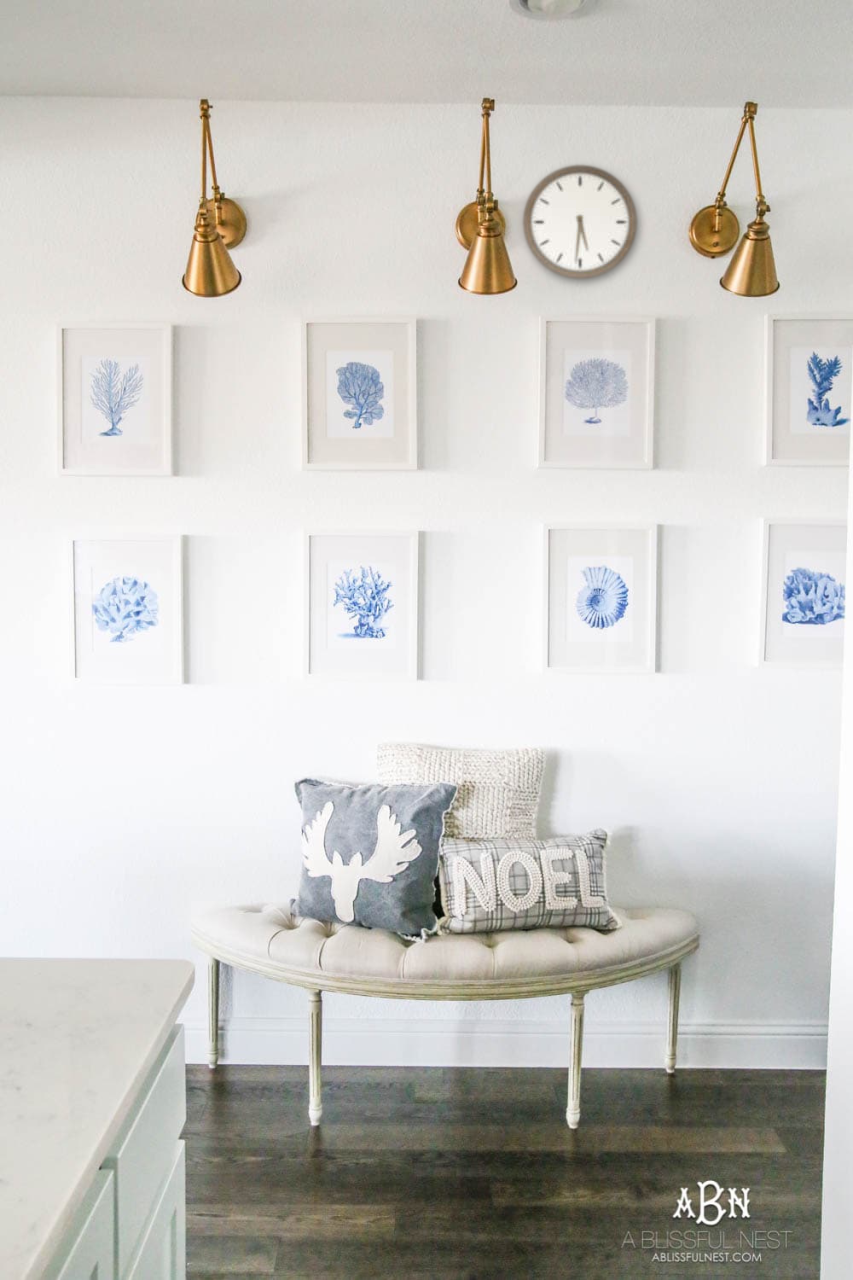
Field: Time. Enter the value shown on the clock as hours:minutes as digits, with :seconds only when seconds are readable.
5:31
